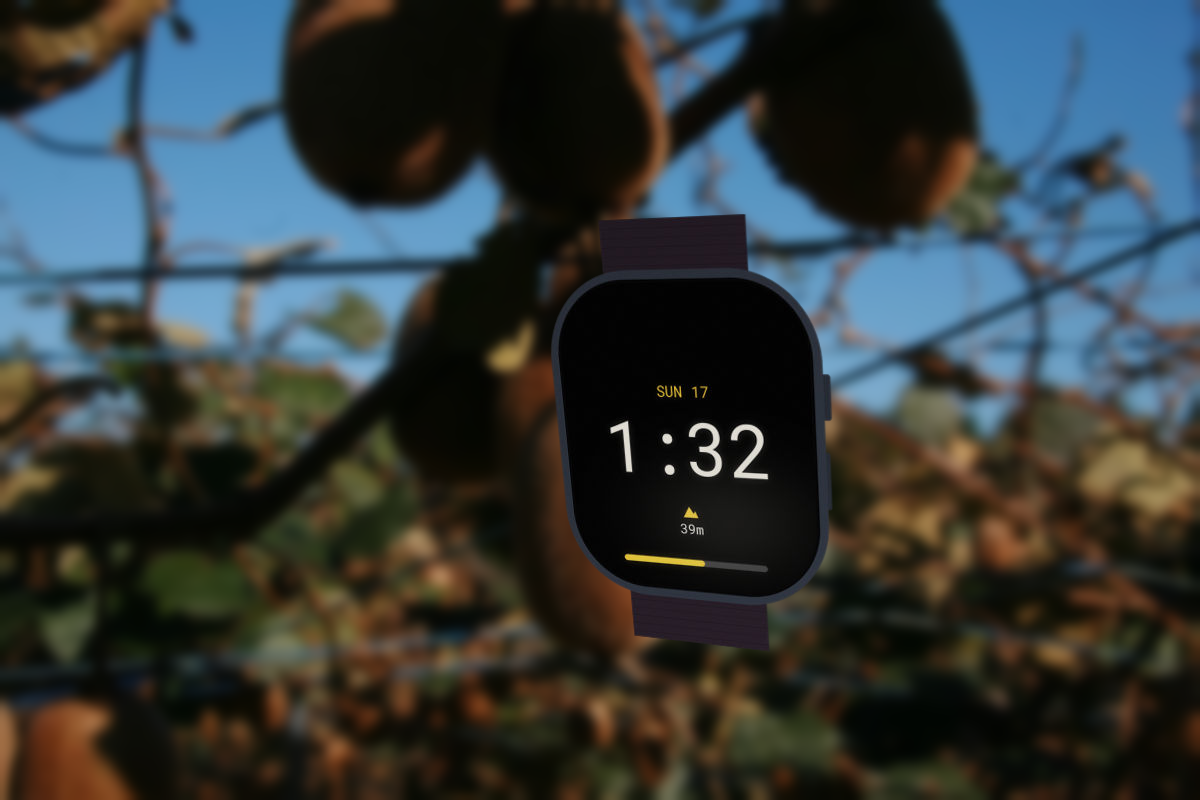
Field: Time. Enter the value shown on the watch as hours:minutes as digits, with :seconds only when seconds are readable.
1:32
